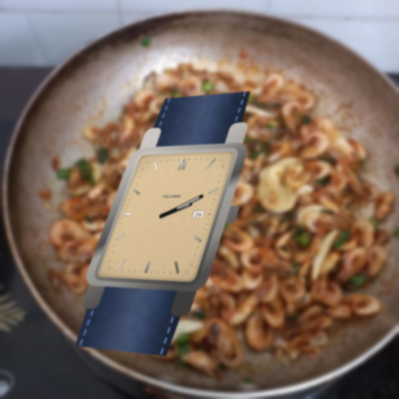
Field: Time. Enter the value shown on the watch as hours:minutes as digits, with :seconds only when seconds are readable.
2:10
